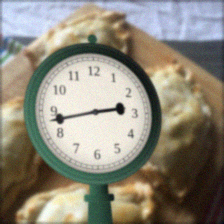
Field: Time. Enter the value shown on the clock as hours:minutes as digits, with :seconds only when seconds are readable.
2:43
